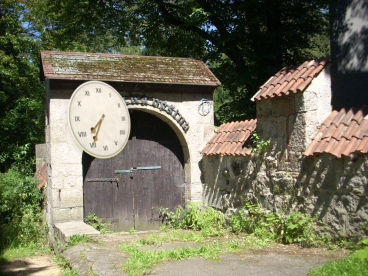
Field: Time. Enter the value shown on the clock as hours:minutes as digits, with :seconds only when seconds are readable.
7:35
